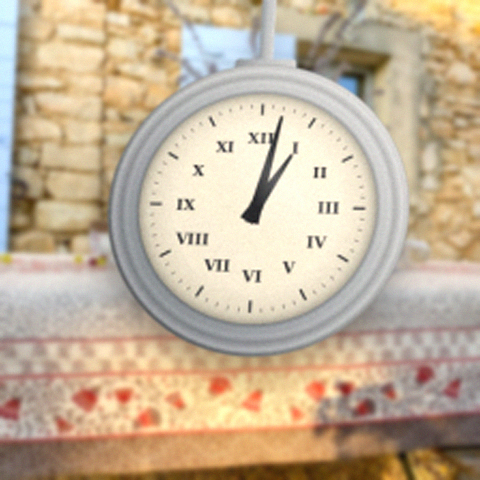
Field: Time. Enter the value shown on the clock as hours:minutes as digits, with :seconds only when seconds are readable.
1:02
